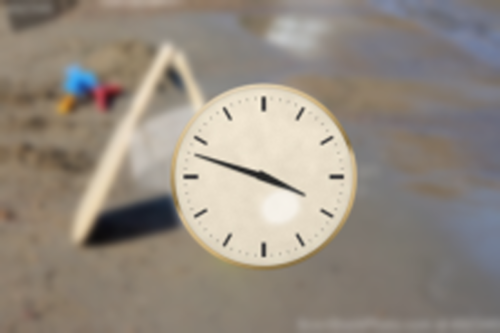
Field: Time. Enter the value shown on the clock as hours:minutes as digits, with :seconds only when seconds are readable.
3:48
